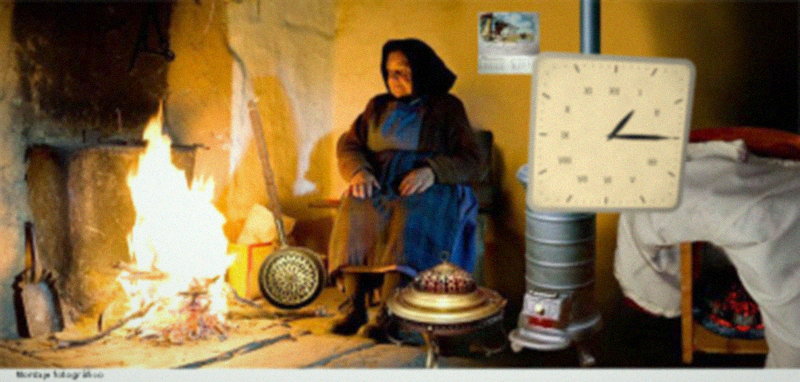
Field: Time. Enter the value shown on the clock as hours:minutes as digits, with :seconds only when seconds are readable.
1:15
